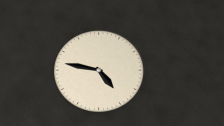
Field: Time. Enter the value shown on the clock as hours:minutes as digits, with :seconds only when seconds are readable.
4:47
